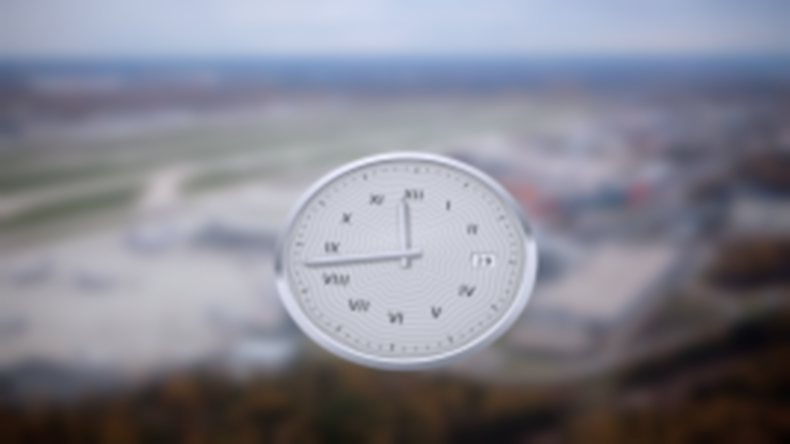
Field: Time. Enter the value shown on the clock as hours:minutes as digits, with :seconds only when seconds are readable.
11:43
